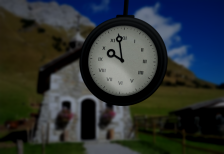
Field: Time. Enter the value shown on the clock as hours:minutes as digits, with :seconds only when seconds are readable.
9:58
